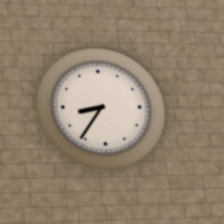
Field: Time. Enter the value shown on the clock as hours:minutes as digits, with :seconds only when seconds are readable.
8:36
